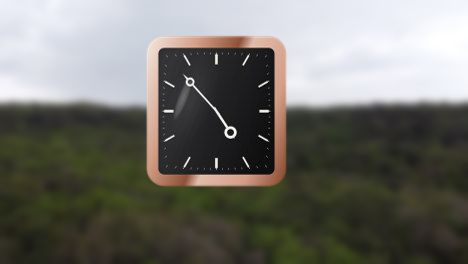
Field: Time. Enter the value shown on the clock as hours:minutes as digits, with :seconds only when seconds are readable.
4:53
